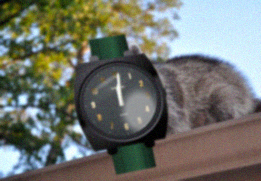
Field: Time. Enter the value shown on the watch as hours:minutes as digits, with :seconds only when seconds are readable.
12:01
